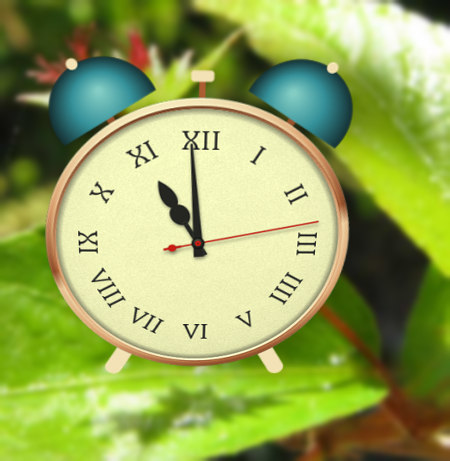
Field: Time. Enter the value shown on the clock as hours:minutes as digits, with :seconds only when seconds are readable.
10:59:13
